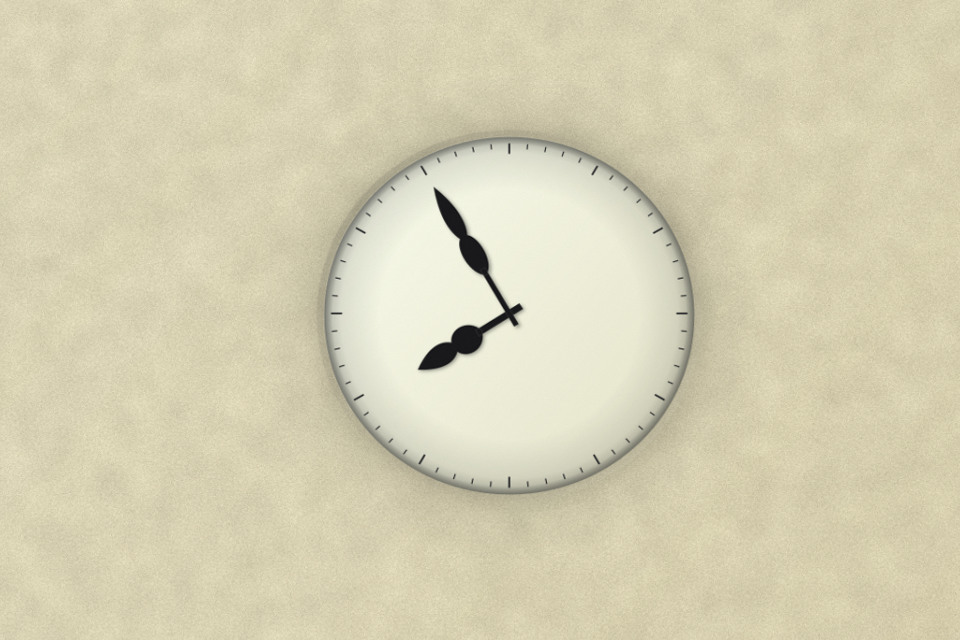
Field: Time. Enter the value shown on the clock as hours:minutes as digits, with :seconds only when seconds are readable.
7:55
